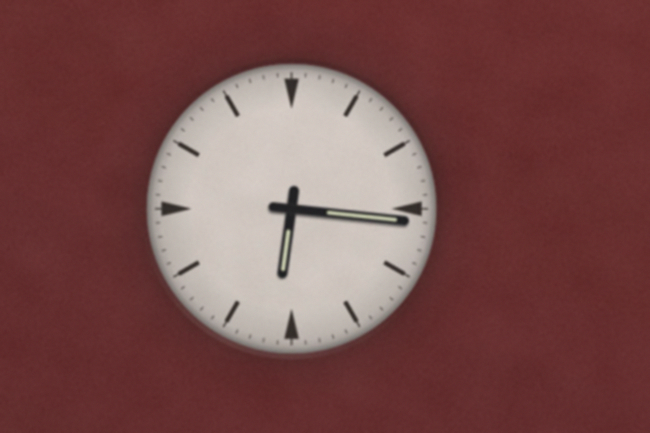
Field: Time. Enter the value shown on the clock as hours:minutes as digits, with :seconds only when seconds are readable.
6:16
